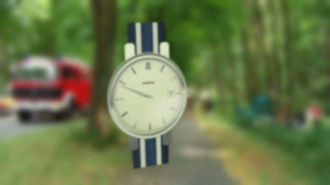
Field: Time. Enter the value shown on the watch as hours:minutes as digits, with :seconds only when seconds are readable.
9:49
